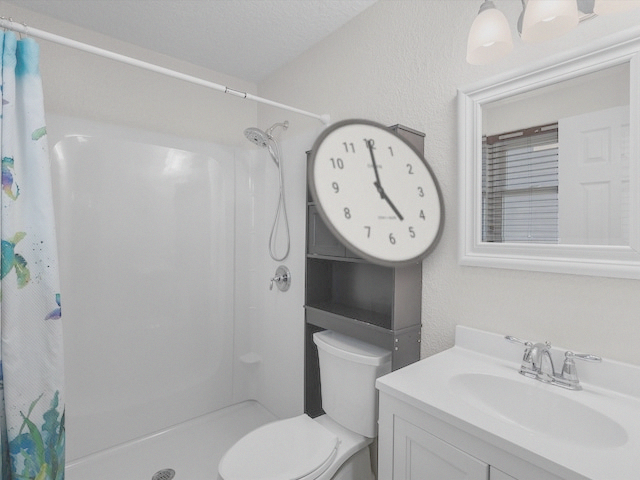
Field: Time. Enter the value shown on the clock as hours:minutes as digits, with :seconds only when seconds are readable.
5:00
